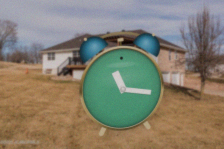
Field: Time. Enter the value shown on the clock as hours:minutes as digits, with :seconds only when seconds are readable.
11:17
